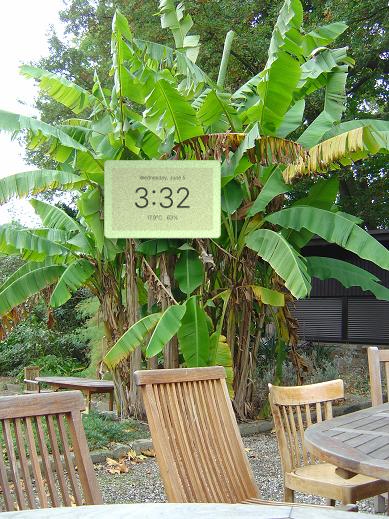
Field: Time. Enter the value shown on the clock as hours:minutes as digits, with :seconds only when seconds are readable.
3:32
